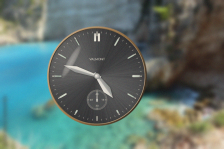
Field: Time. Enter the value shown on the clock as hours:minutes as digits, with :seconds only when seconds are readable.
4:48
